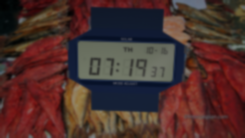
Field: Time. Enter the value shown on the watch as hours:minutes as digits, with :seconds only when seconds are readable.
7:19:37
